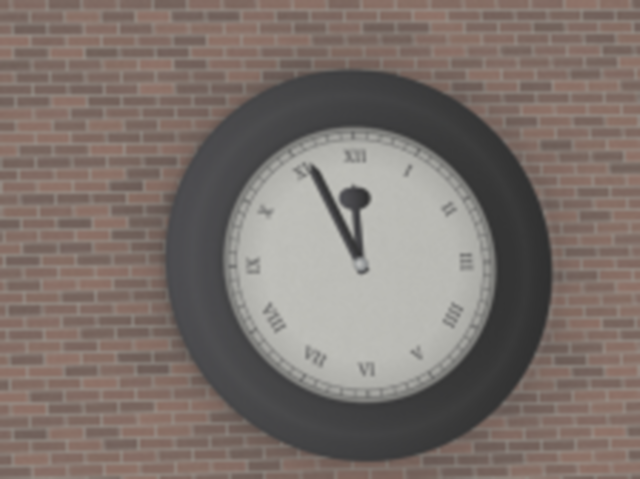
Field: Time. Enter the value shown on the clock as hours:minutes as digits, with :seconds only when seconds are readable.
11:56
